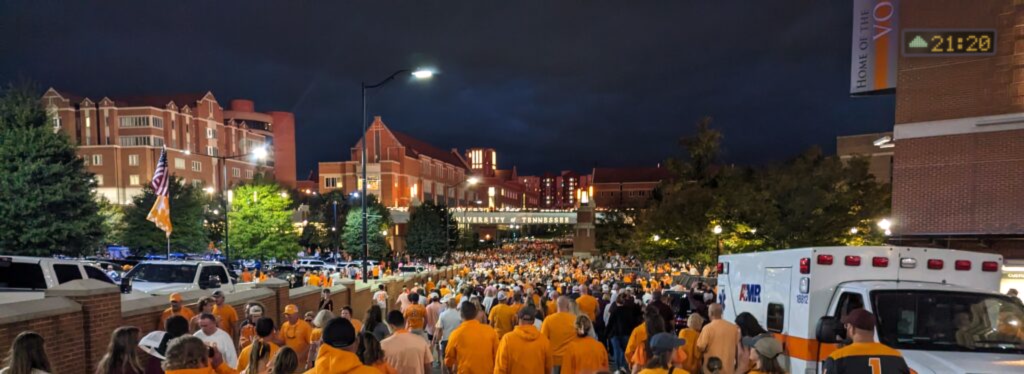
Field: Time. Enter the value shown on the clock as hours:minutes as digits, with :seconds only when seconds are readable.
21:20
